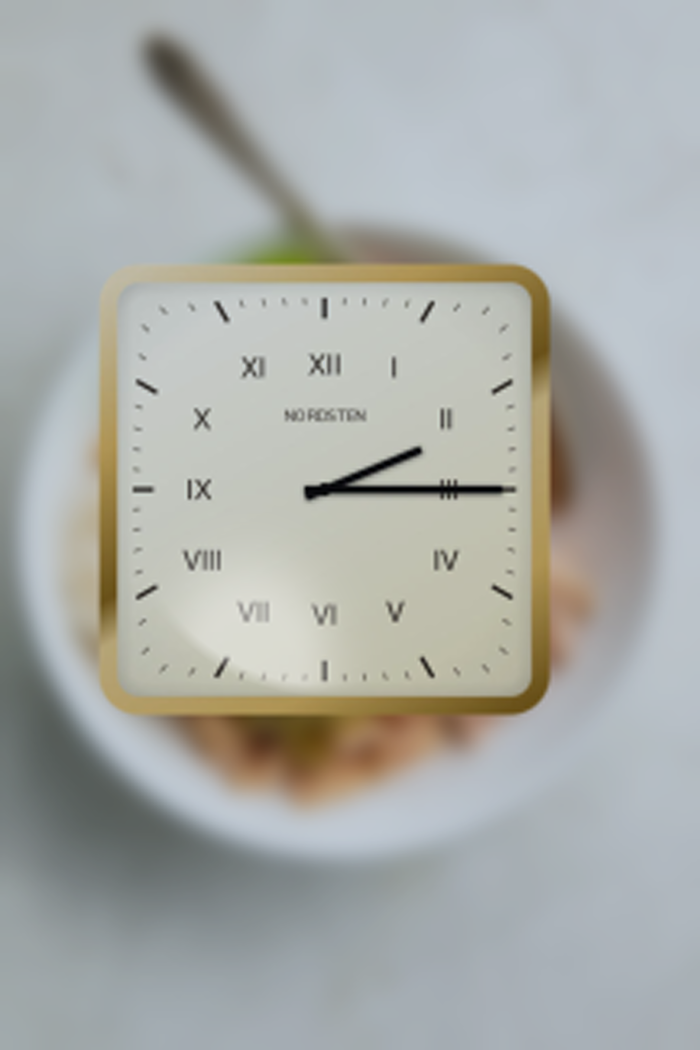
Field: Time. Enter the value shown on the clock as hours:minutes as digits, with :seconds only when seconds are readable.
2:15
